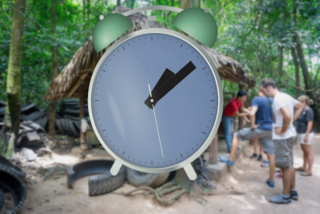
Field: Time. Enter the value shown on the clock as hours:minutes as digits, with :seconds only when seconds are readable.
1:08:28
